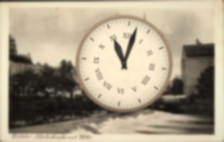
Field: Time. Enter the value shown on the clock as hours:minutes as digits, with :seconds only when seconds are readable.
11:02
